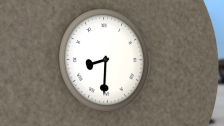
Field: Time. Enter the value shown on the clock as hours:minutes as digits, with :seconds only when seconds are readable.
8:31
